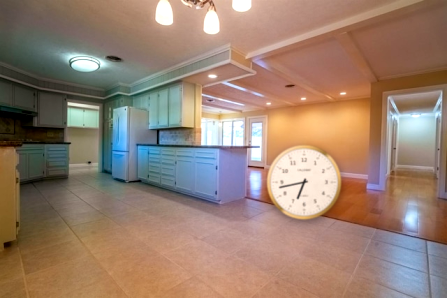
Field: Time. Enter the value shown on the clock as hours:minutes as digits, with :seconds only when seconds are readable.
6:43
